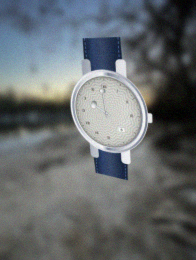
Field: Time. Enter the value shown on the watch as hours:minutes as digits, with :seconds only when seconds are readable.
9:59
